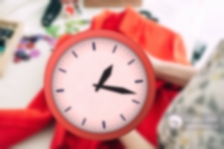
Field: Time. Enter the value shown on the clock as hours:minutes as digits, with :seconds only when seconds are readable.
1:18
